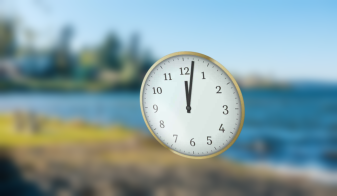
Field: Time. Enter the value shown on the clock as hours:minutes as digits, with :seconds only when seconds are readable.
12:02
